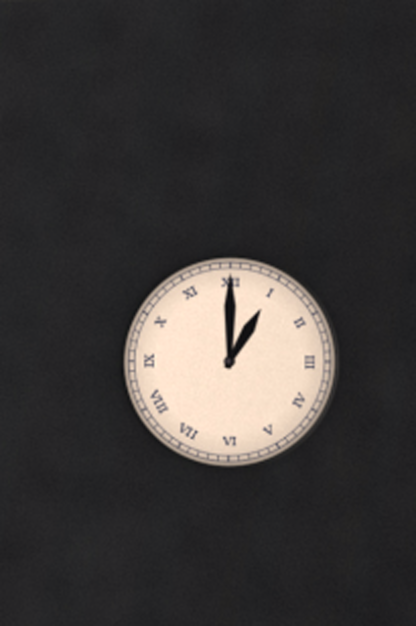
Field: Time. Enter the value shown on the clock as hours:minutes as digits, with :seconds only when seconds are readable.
1:00
